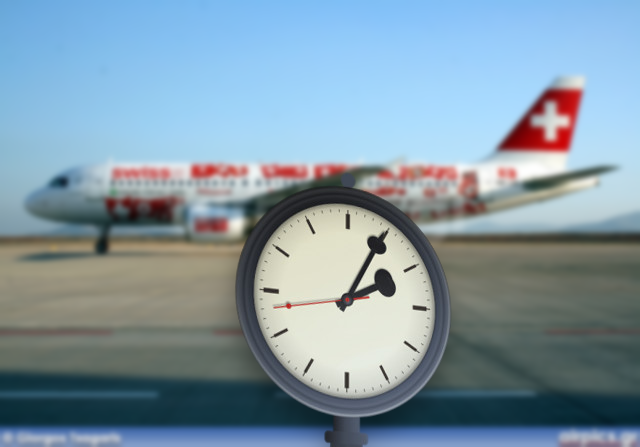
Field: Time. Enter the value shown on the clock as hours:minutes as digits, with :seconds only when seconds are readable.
2:04:43
